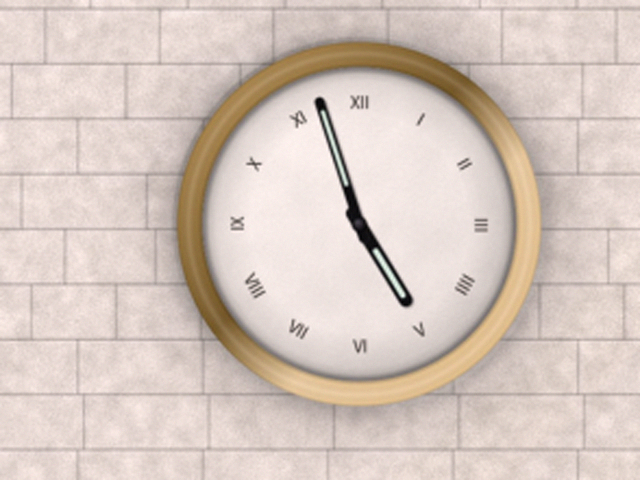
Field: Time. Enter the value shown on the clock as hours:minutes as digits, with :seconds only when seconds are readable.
4:57
